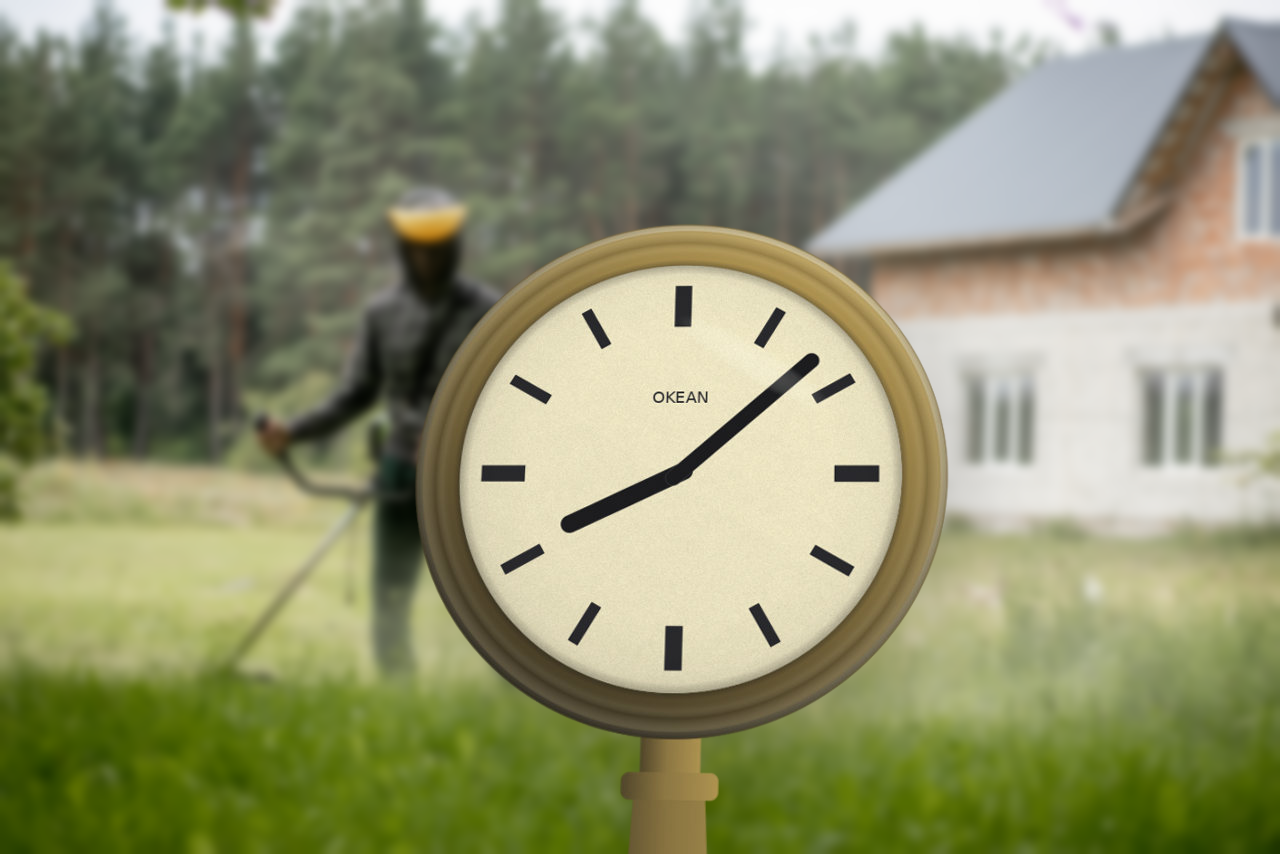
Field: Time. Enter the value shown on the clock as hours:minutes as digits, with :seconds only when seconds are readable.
8:08
